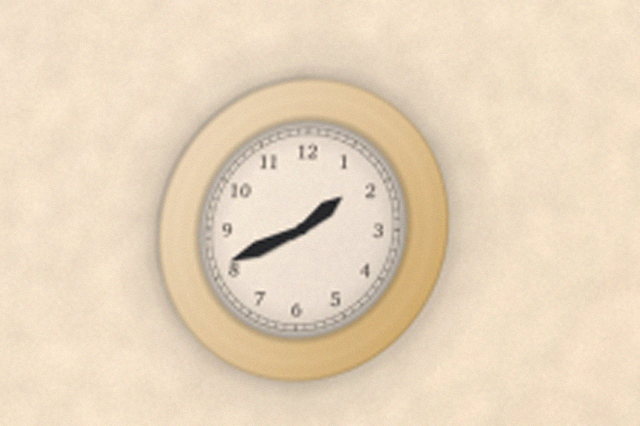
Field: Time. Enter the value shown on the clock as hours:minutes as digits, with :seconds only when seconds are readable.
1:41
